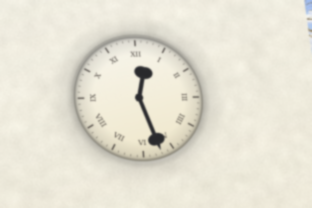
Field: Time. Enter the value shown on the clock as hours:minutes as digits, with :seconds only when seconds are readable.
12:27
